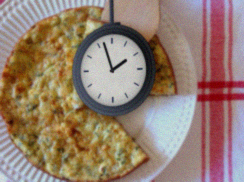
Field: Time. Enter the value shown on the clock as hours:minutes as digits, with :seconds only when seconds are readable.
1:57
